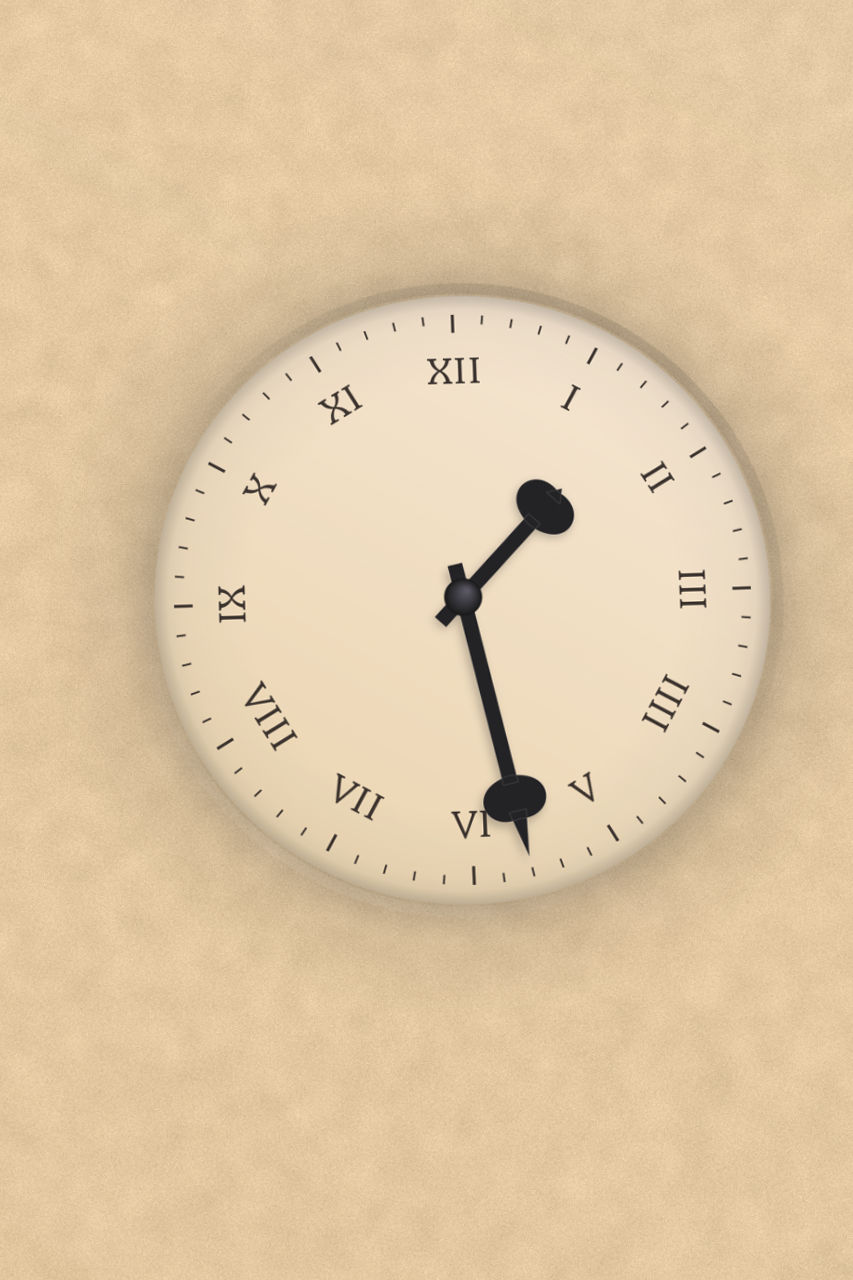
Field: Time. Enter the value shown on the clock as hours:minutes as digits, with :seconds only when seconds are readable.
1:28
